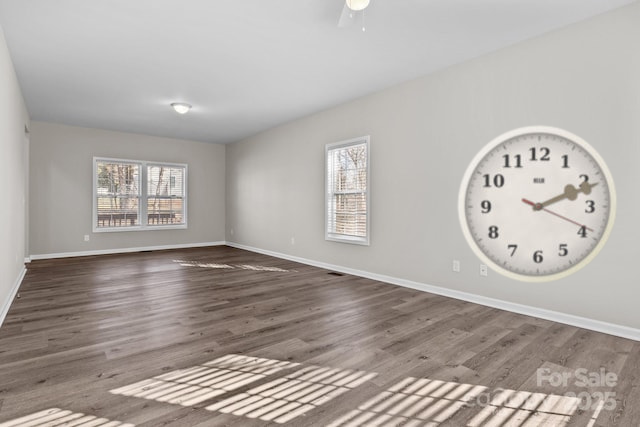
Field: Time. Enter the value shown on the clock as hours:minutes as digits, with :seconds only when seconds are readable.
2:11:19
